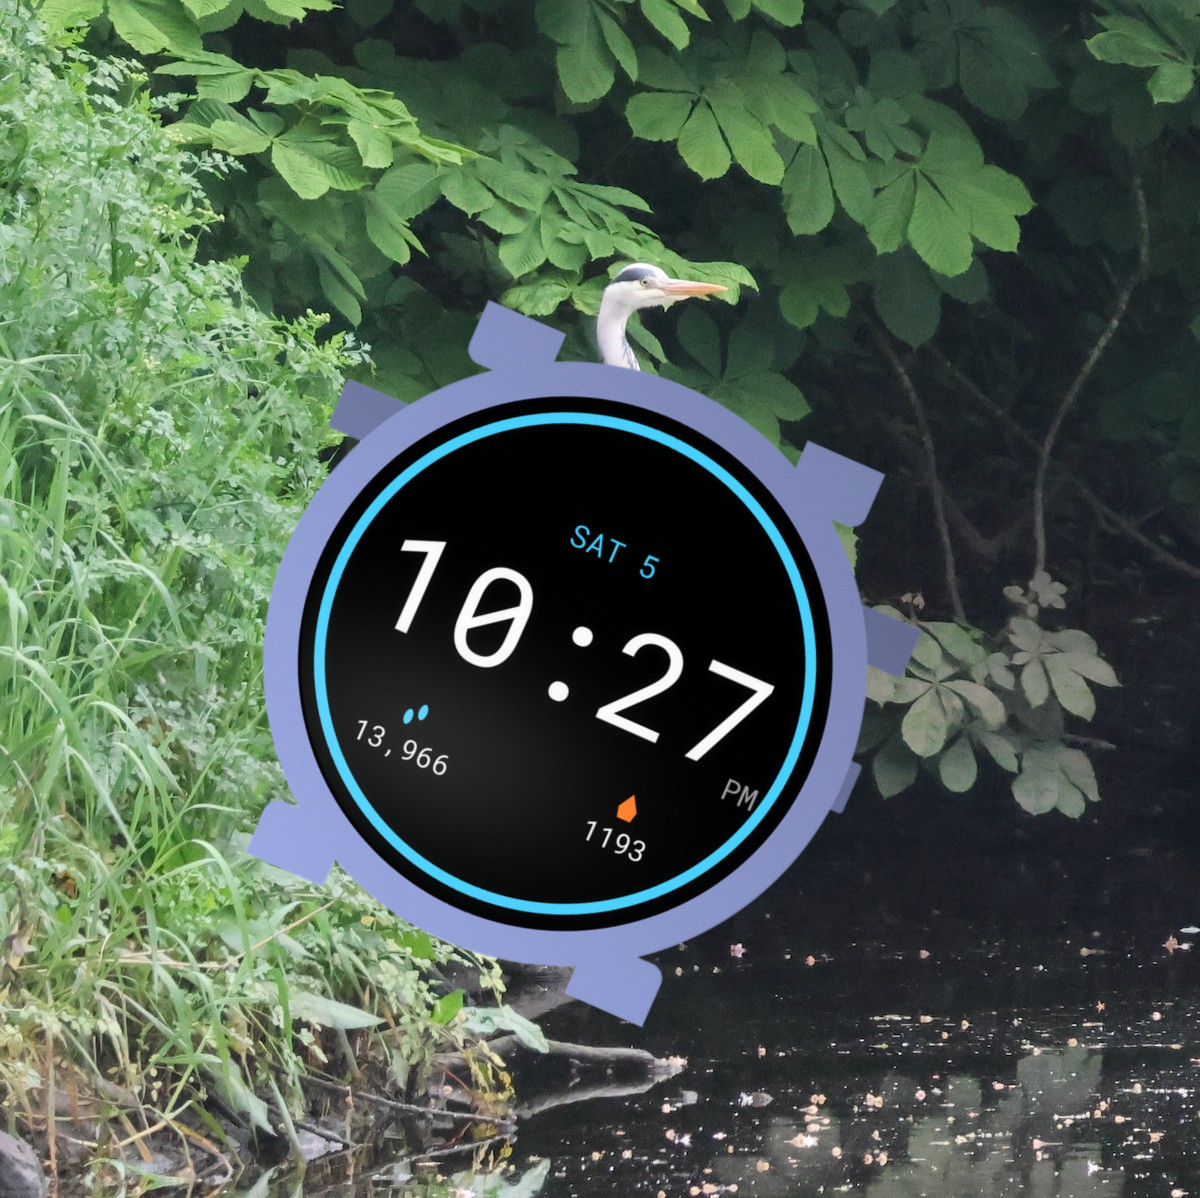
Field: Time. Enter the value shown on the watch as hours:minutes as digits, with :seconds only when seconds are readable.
10:27
